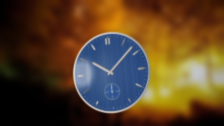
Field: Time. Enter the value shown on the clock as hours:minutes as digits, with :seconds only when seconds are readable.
10:08
